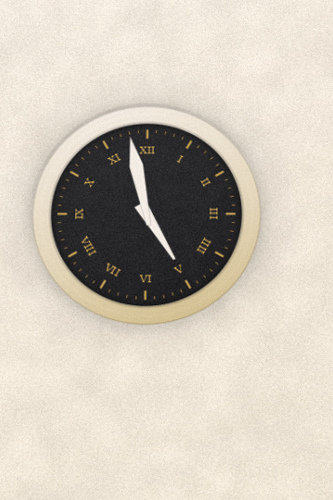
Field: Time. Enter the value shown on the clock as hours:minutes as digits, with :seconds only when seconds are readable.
4:58
